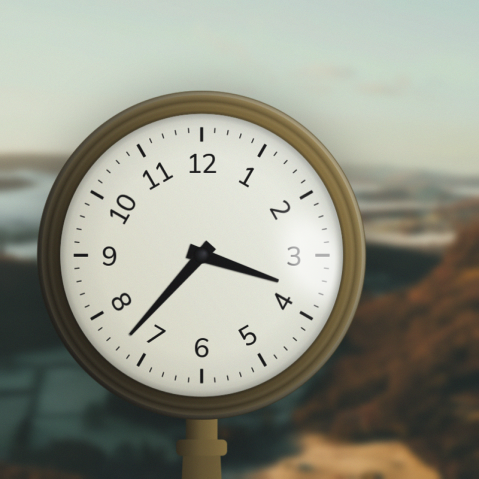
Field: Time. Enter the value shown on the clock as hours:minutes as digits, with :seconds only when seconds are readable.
3:37
